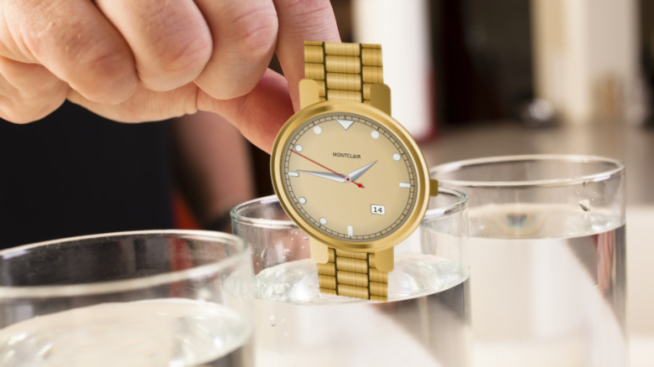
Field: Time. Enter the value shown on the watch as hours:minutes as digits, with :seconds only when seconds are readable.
1:45:49
